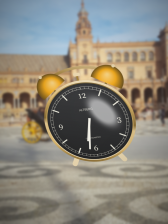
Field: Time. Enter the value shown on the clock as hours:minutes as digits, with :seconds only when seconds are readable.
6:32
